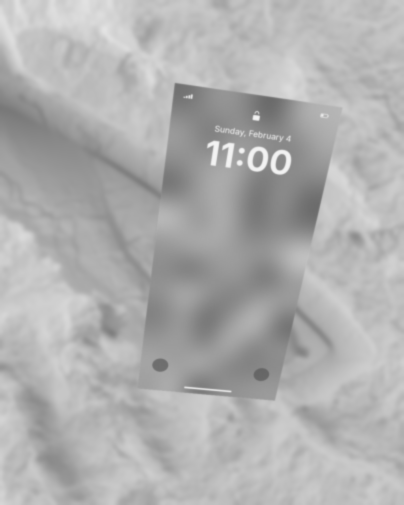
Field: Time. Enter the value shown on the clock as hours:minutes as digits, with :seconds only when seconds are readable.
11:00
